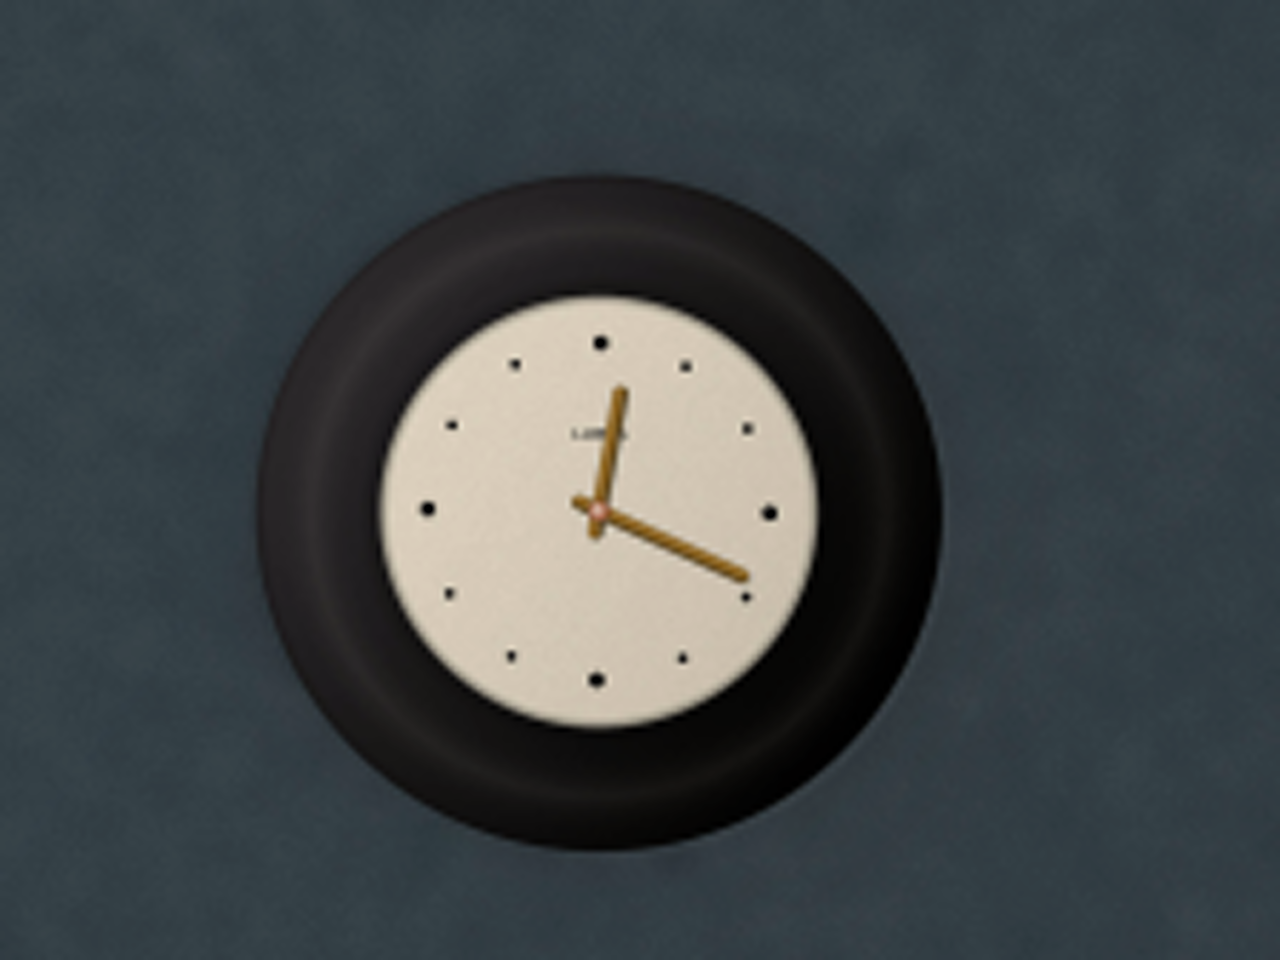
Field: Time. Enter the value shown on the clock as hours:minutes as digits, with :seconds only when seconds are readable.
12:19
